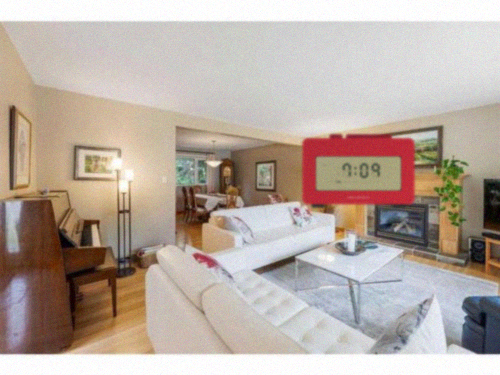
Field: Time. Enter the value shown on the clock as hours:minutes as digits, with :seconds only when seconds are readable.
7:09
